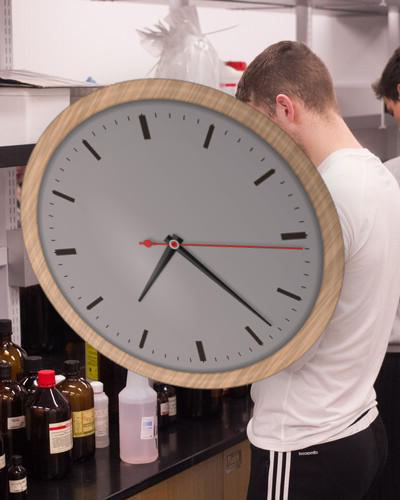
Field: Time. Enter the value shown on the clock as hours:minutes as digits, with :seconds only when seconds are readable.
7:23:16
